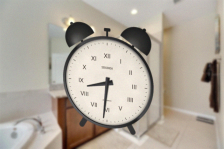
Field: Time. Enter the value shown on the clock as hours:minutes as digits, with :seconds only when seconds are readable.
8:31
